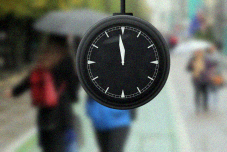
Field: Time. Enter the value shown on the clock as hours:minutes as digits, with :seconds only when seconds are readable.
11:59
